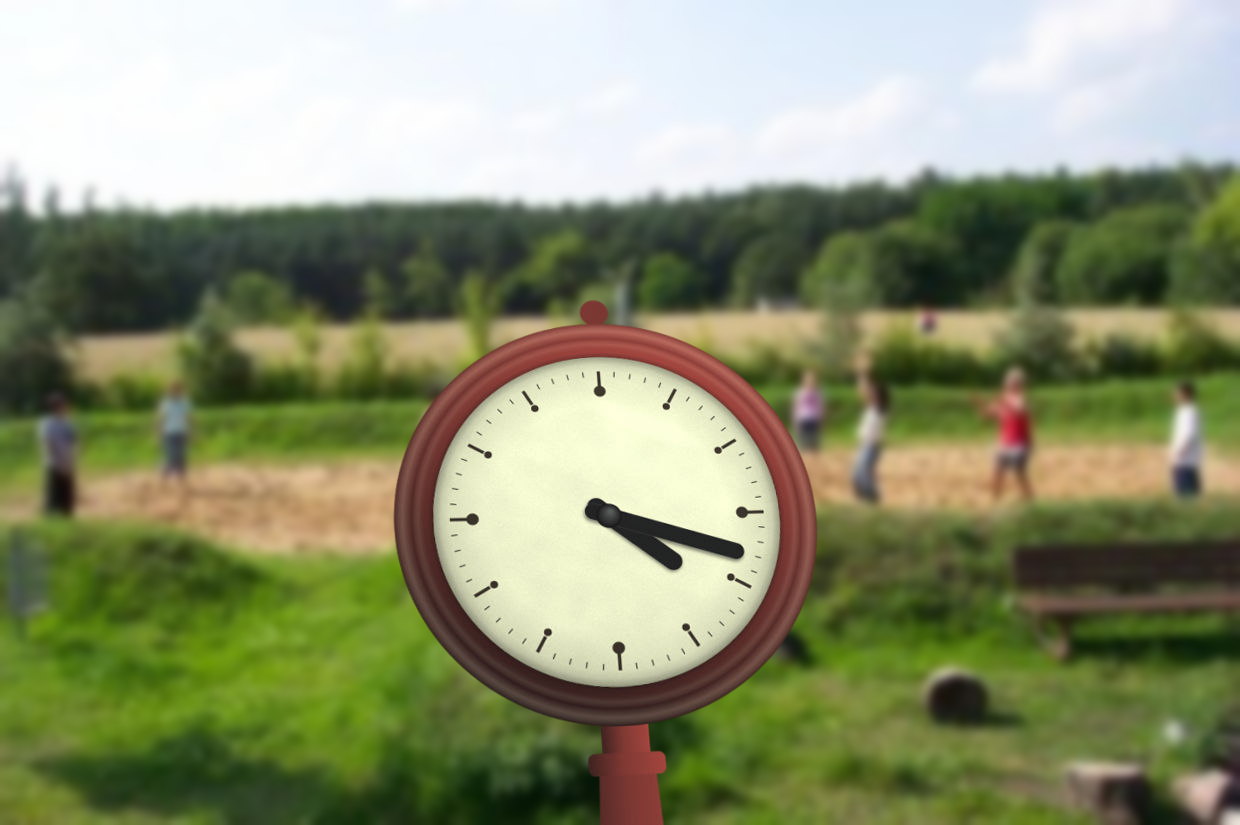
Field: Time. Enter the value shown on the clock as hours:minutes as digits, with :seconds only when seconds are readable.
4:18
